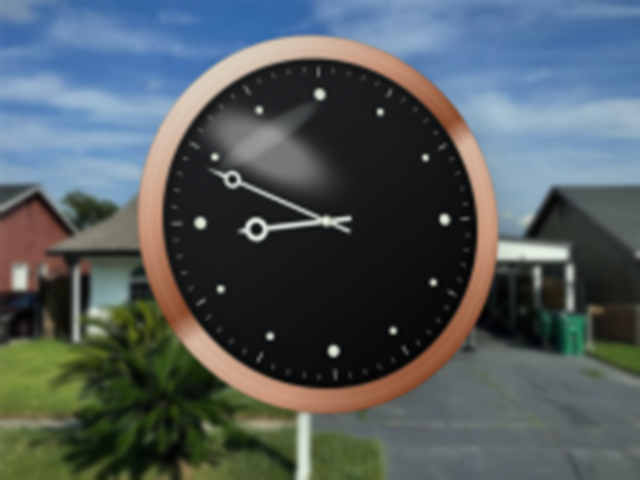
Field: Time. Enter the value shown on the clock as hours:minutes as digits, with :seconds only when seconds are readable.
8:49
